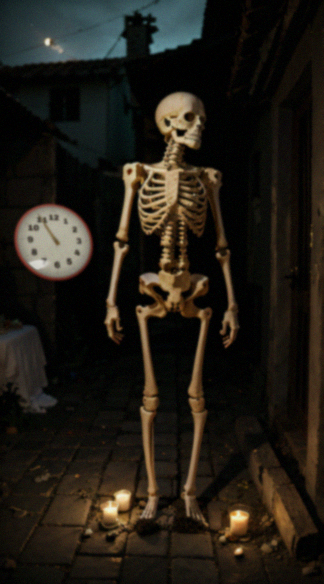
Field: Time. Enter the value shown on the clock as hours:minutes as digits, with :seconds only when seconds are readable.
10:55
